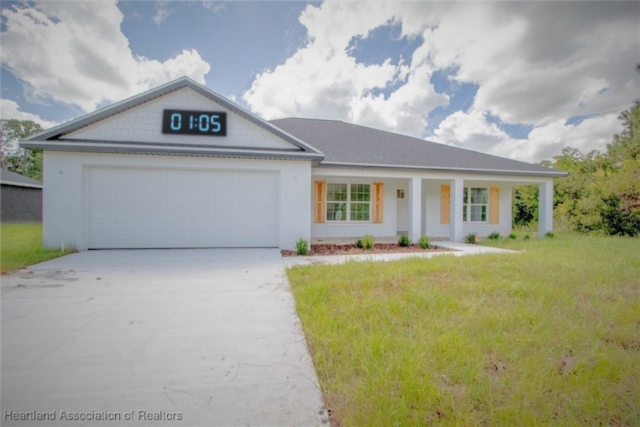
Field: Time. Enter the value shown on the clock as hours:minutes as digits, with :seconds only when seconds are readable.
1:05
